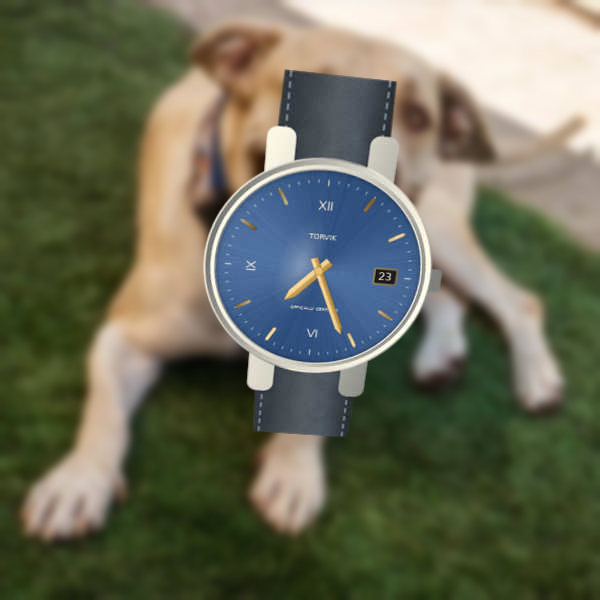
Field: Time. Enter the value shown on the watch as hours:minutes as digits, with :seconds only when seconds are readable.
7:26
